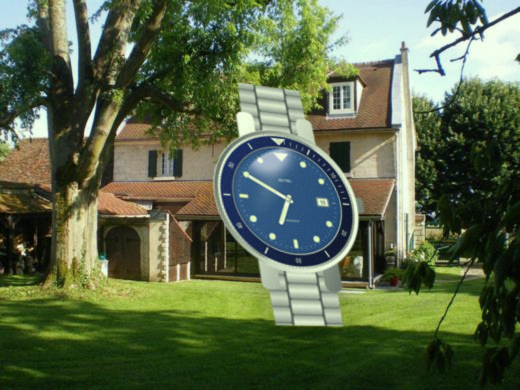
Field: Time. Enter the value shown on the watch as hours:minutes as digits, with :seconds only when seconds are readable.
6:50
